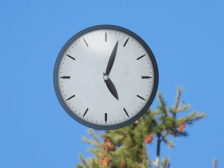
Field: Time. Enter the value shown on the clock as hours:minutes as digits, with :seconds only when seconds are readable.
5:03
